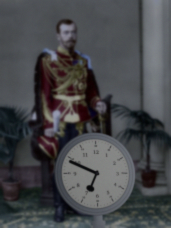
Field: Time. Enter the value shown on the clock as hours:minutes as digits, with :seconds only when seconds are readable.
6:49
